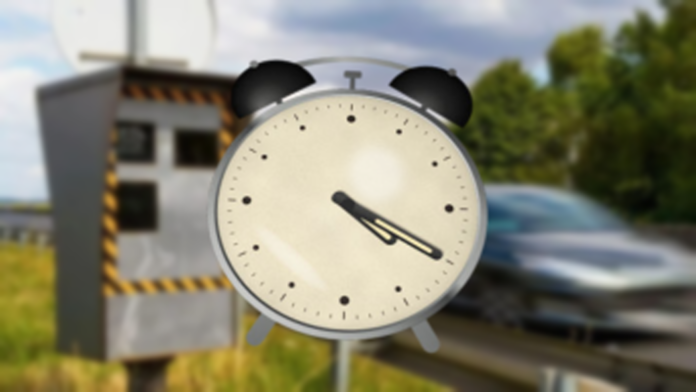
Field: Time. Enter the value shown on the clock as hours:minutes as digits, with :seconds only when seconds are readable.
4:20
